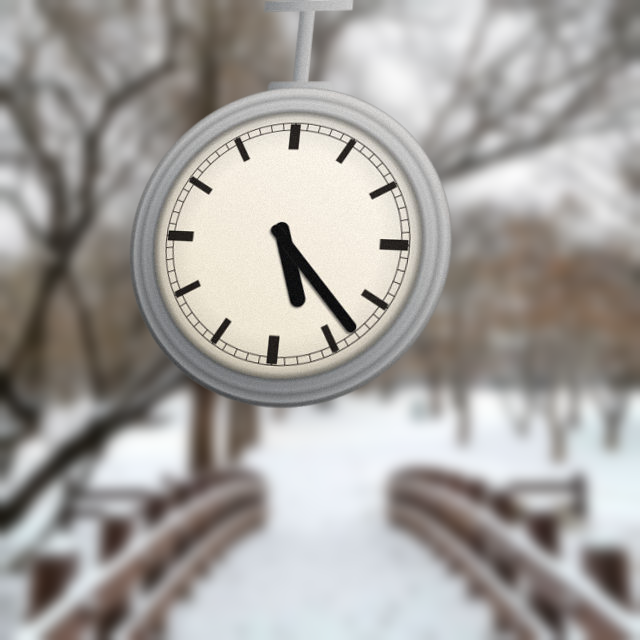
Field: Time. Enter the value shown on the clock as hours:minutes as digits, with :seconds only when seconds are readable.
5:23
